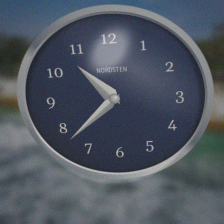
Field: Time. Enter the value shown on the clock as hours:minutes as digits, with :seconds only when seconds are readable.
10:38
